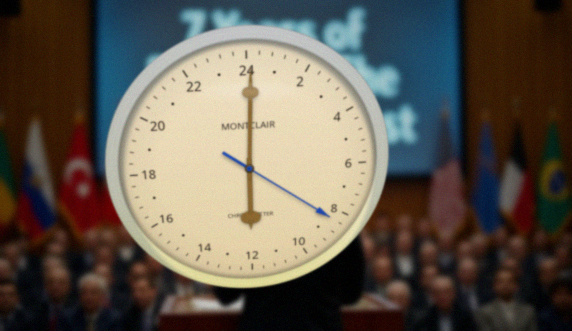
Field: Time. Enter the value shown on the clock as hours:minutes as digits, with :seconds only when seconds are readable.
12:00:21
